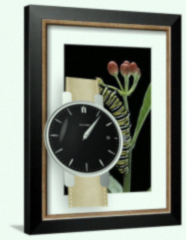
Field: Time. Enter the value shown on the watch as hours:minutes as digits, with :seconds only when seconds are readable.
1:06
